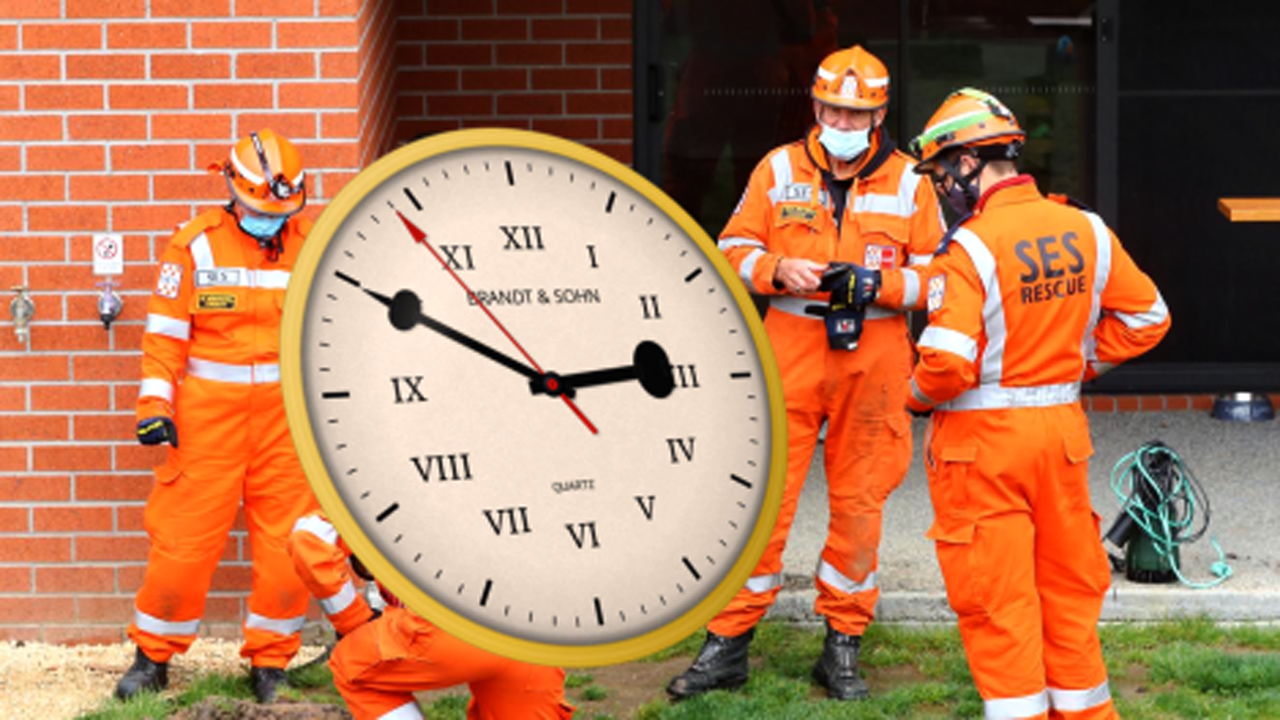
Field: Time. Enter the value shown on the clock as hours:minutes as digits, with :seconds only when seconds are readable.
2:49:54
